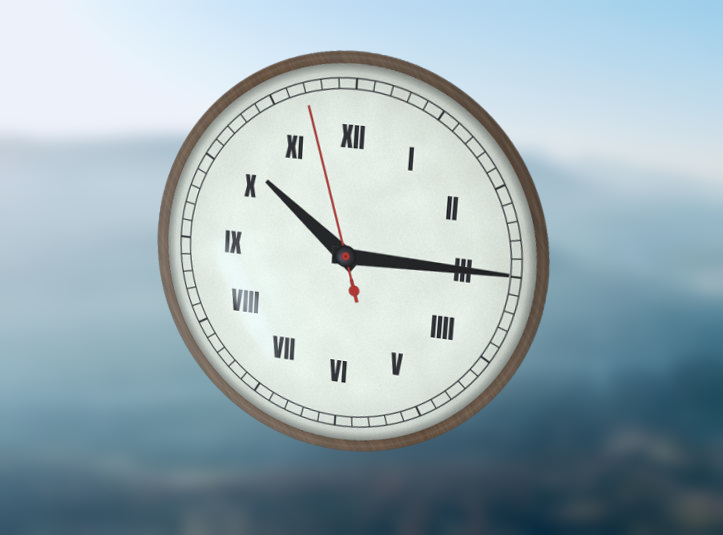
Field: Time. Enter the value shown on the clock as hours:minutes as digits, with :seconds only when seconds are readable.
10:14:57
